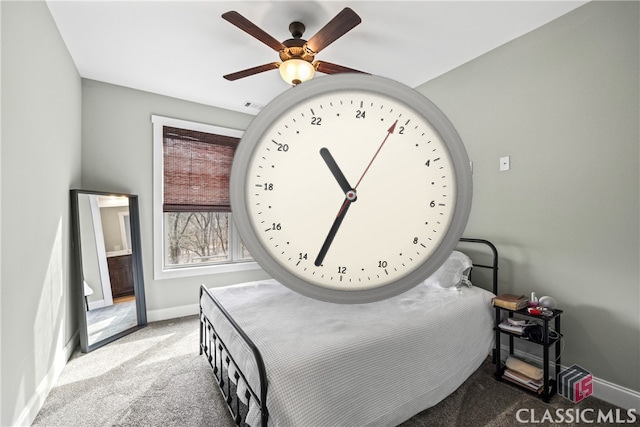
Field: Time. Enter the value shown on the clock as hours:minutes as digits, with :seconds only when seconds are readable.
21:33:04
